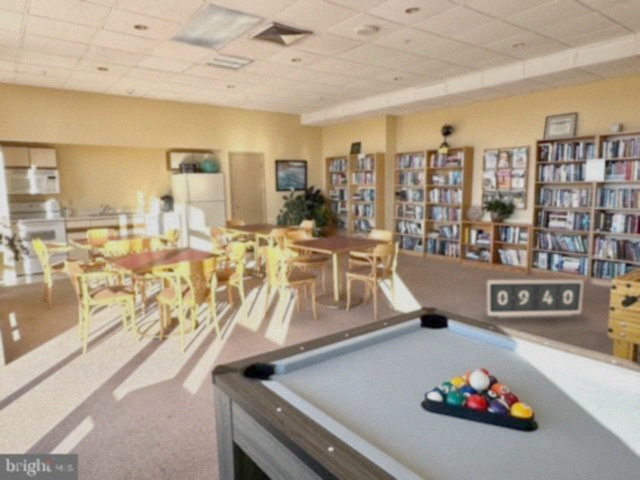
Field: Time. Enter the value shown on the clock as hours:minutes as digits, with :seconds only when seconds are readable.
9:40
